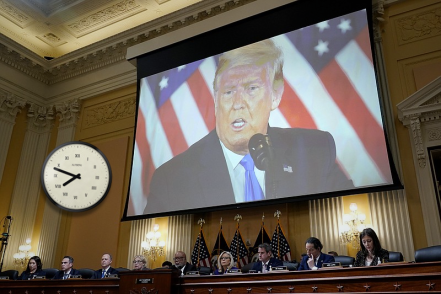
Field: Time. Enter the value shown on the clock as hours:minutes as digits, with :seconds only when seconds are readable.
7:48
